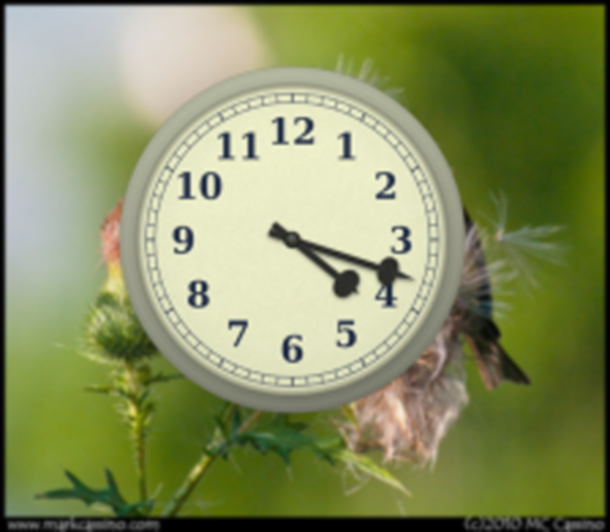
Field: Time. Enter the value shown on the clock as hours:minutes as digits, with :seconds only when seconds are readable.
4:18
